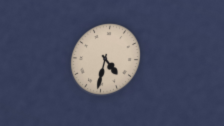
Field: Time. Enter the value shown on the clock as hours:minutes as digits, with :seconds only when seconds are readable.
4:31
